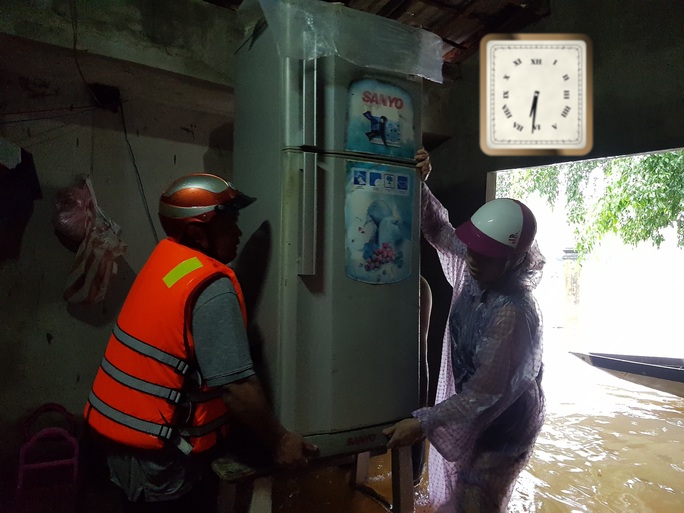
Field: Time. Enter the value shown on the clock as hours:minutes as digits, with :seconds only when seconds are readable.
6:31
